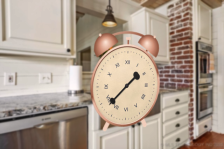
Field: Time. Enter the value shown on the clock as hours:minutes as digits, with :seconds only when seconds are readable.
1:38
